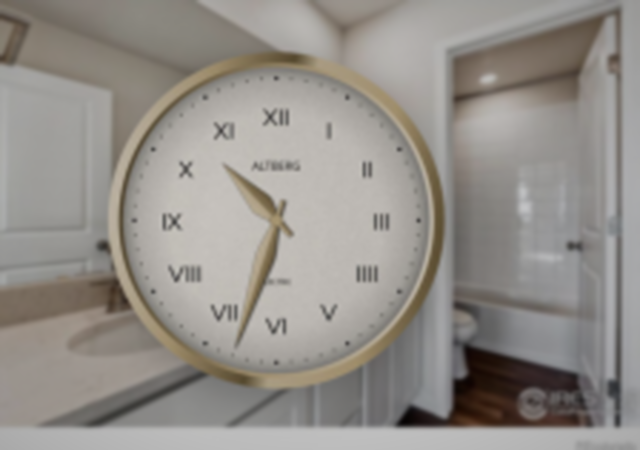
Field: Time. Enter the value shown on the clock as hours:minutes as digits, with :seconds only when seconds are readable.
10:33
